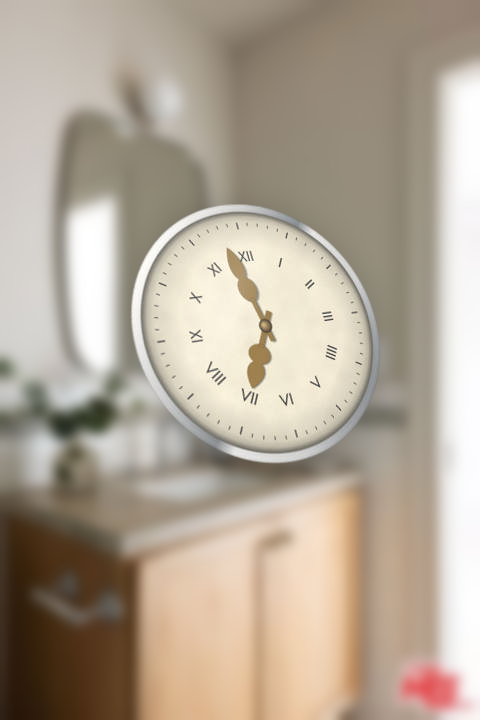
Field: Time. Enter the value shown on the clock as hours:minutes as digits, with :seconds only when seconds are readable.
6:58
